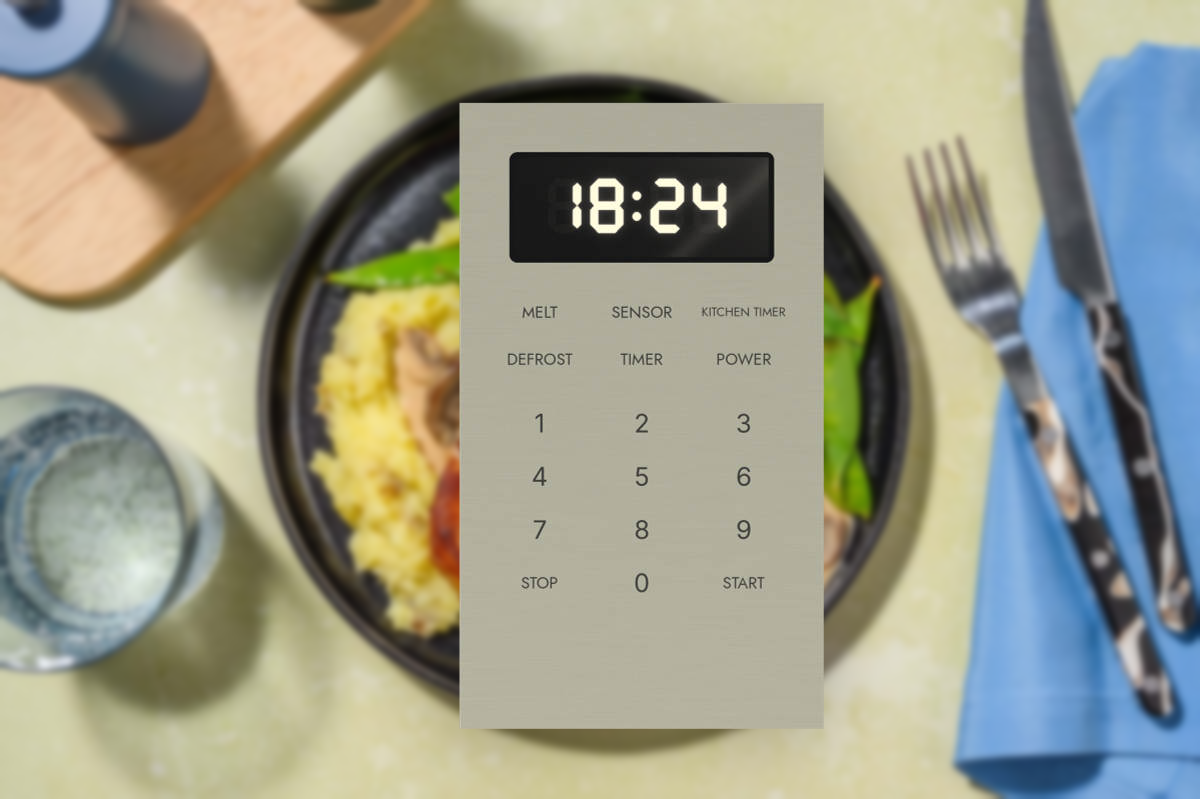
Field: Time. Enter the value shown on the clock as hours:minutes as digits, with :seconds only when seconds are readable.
18:24
